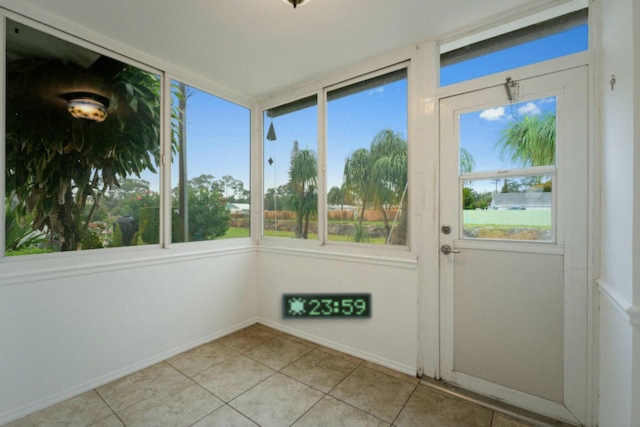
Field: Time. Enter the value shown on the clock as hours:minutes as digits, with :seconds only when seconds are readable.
23:59
